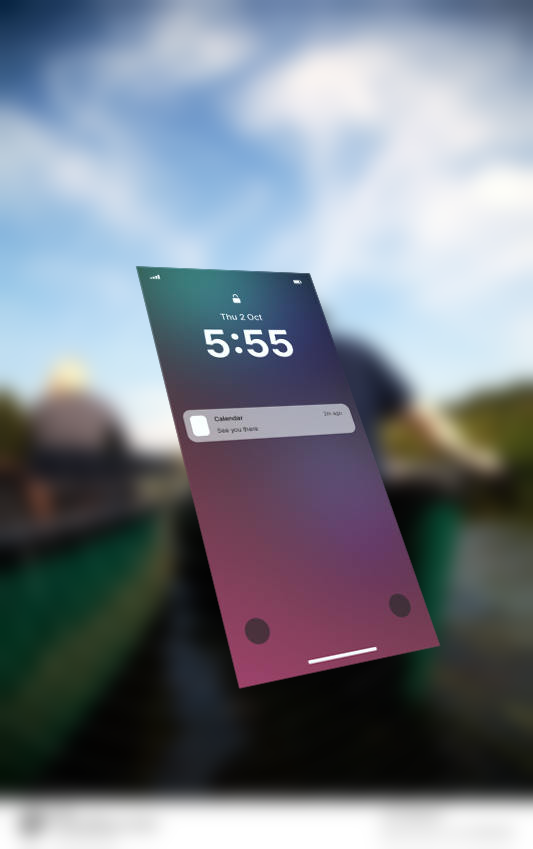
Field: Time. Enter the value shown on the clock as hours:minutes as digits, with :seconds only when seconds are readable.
5:55
